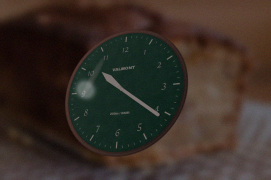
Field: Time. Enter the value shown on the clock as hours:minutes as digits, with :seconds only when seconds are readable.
10:21
